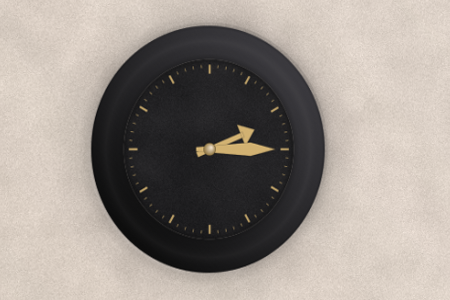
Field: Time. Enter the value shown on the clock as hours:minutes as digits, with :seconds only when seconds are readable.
2:15
